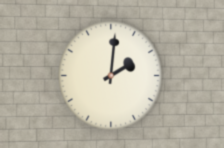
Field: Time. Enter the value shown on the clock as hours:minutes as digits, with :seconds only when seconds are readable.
2:01
